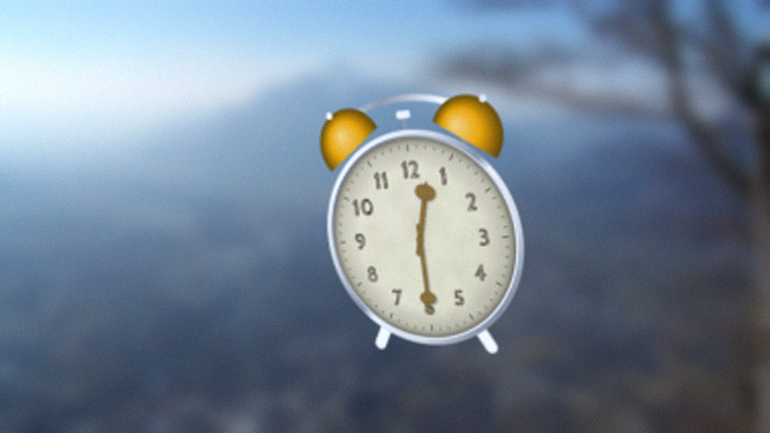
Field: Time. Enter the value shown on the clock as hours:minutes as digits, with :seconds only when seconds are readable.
12:30
